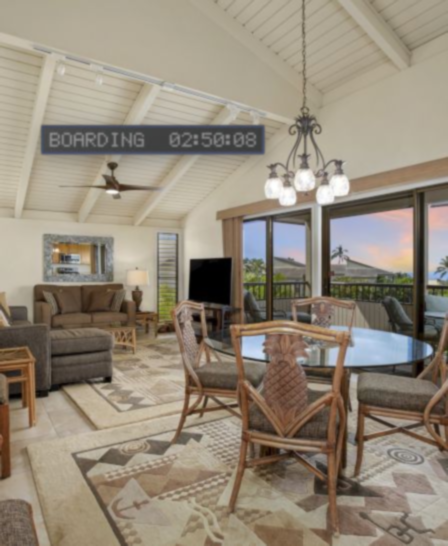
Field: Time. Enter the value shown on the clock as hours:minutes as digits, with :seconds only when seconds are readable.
2:50:08
